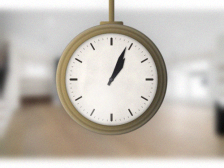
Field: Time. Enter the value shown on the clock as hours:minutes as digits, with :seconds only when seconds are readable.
1:04
